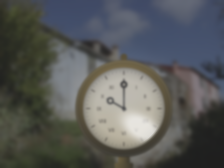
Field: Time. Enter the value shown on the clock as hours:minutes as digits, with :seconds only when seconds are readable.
10:00
